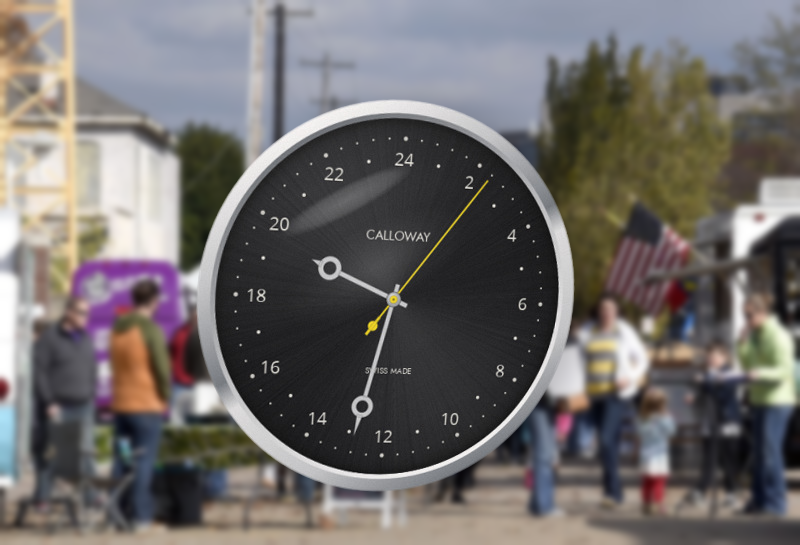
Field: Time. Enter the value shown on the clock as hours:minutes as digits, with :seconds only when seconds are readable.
19:32:06
